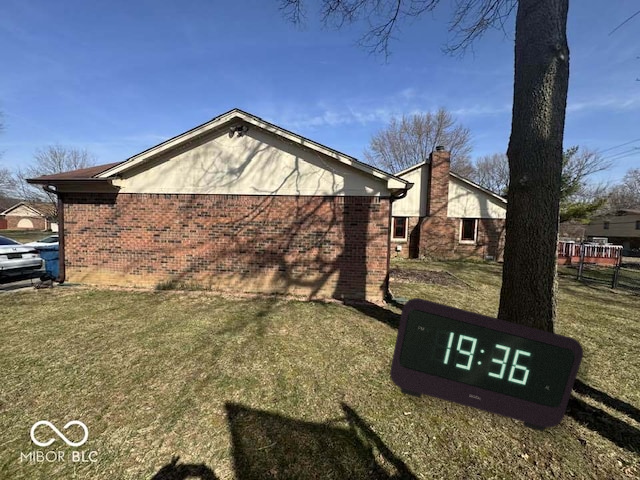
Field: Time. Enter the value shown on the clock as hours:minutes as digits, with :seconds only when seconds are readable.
19:36
